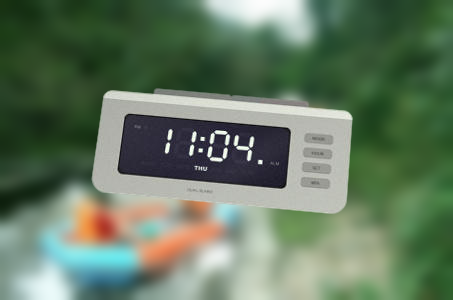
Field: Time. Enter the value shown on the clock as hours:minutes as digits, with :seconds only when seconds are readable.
11:04
